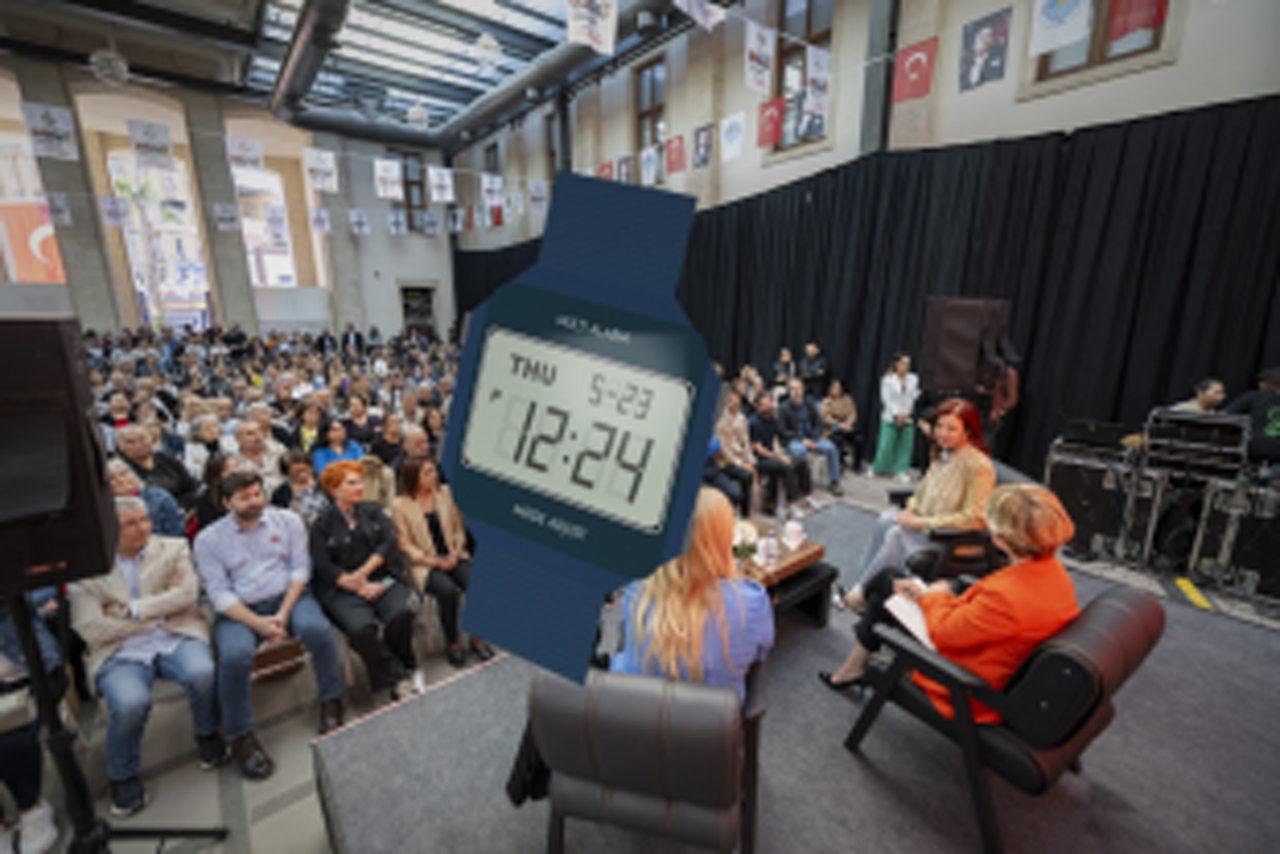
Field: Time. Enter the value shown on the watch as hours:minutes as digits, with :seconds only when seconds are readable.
12:24
